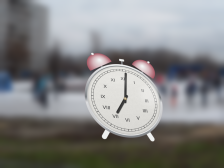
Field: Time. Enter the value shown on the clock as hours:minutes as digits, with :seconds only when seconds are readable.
7:01
